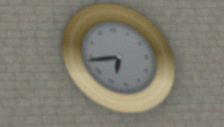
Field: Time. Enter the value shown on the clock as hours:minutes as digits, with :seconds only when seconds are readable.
6:44
